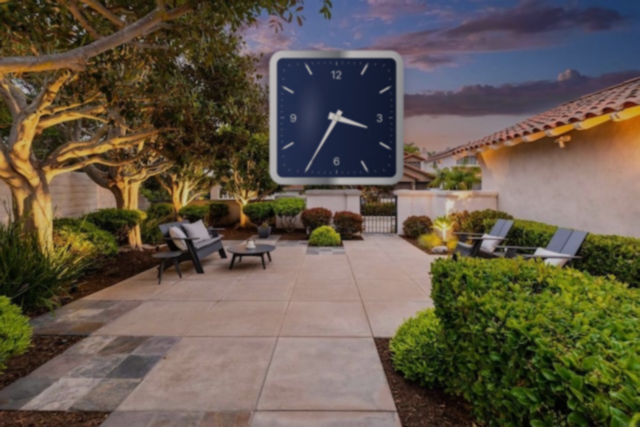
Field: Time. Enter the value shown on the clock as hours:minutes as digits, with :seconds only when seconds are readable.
3:35
